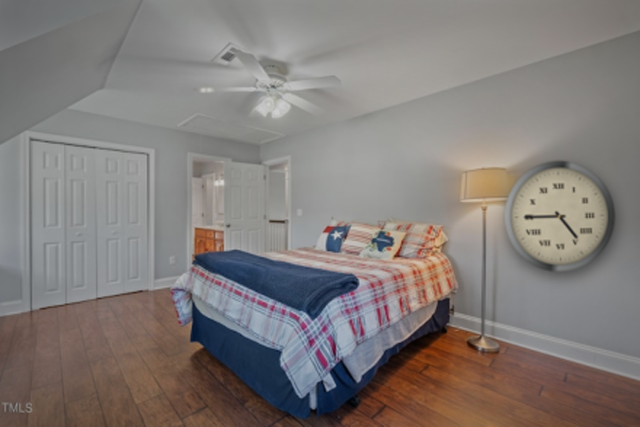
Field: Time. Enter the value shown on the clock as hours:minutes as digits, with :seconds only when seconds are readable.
4:45
